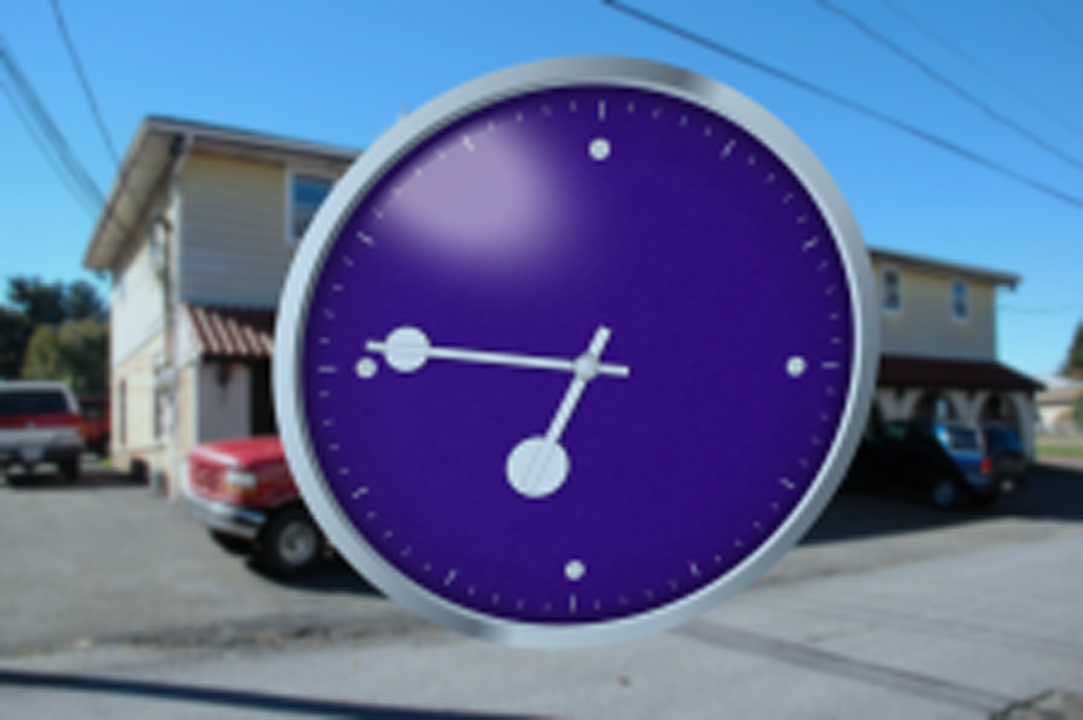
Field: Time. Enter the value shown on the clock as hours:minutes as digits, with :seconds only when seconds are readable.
6:46
